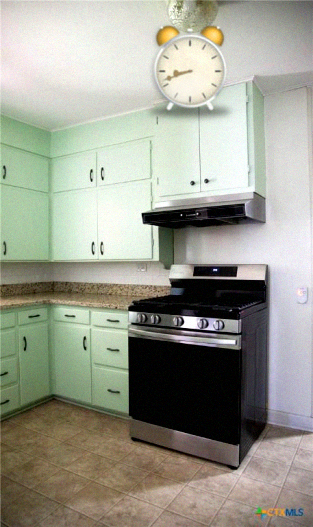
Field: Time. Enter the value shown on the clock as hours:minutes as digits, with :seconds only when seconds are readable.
8:42
